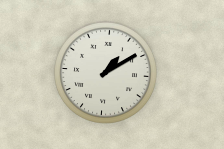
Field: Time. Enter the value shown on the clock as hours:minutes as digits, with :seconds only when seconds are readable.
1:09
